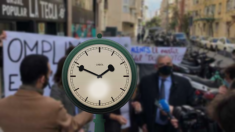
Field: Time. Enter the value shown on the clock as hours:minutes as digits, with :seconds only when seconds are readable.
1:49
